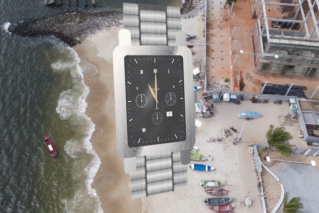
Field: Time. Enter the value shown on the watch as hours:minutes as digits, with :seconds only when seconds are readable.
11:00
